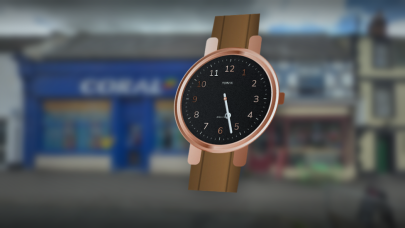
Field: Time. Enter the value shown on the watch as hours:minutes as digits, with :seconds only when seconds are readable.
5:27
